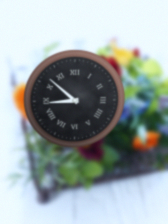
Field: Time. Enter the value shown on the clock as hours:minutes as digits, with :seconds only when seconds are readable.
8:52
